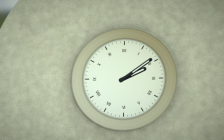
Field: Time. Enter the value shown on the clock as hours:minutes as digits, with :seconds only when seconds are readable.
2:09
